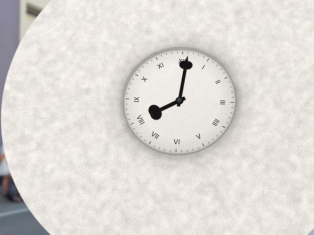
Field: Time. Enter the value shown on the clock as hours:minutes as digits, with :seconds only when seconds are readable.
8:01
